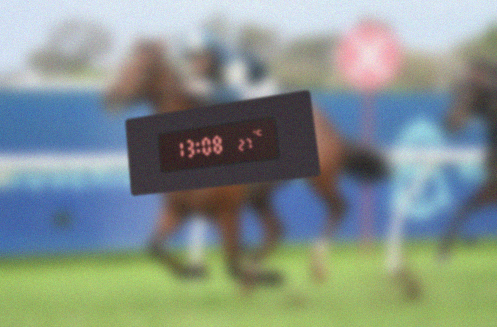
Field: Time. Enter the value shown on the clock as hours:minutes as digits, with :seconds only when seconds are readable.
13:08
